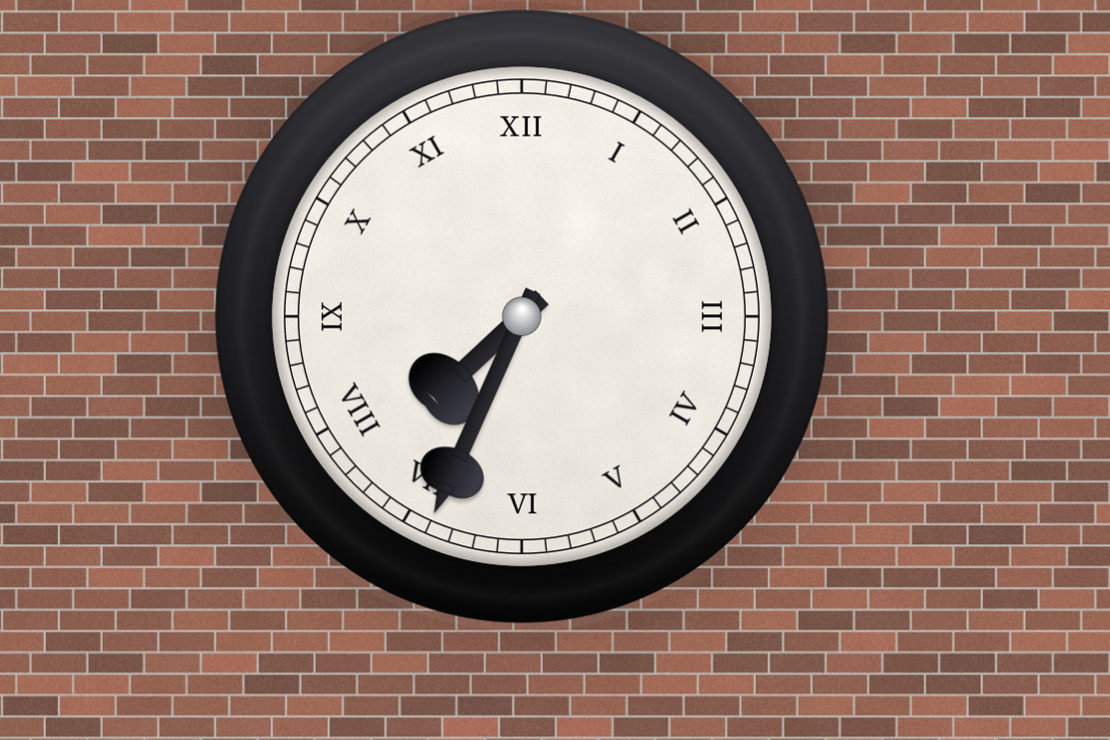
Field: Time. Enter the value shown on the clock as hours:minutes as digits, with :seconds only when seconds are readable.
7:34
